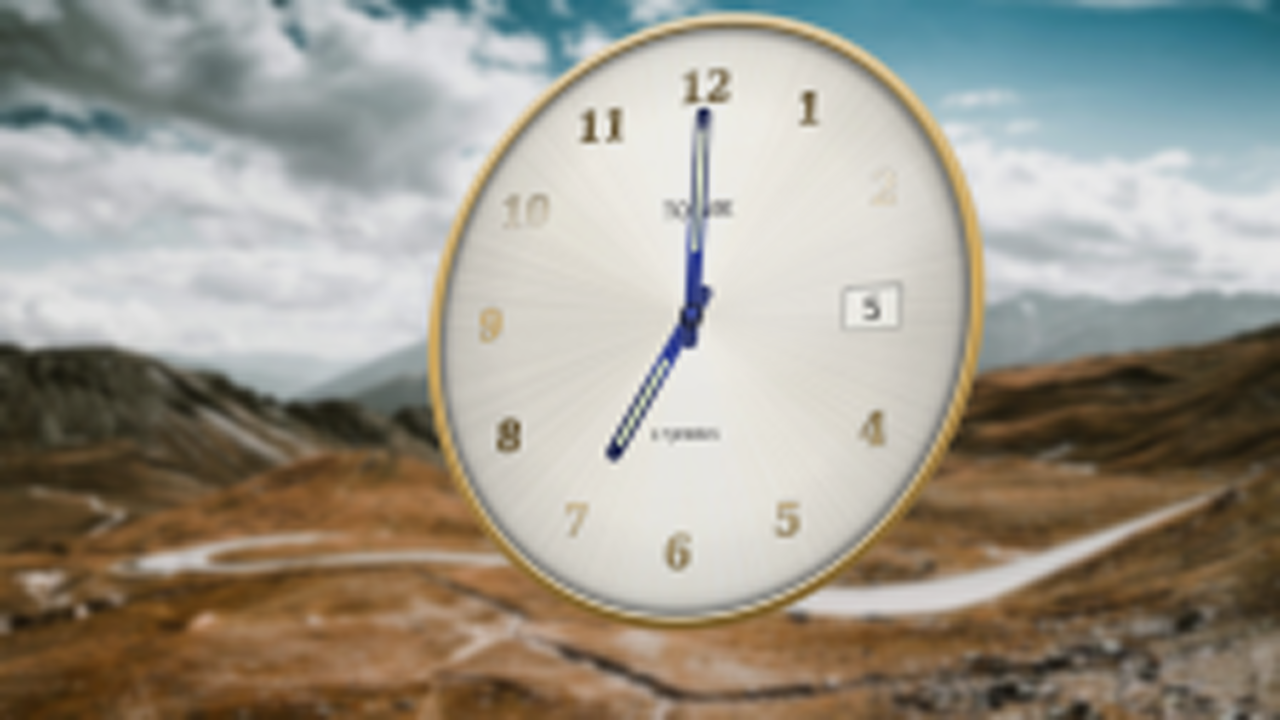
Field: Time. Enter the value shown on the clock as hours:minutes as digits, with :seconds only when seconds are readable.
7:00
